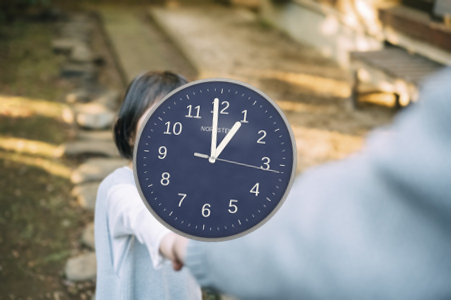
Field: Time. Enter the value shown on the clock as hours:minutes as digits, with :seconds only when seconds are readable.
12:59:16
